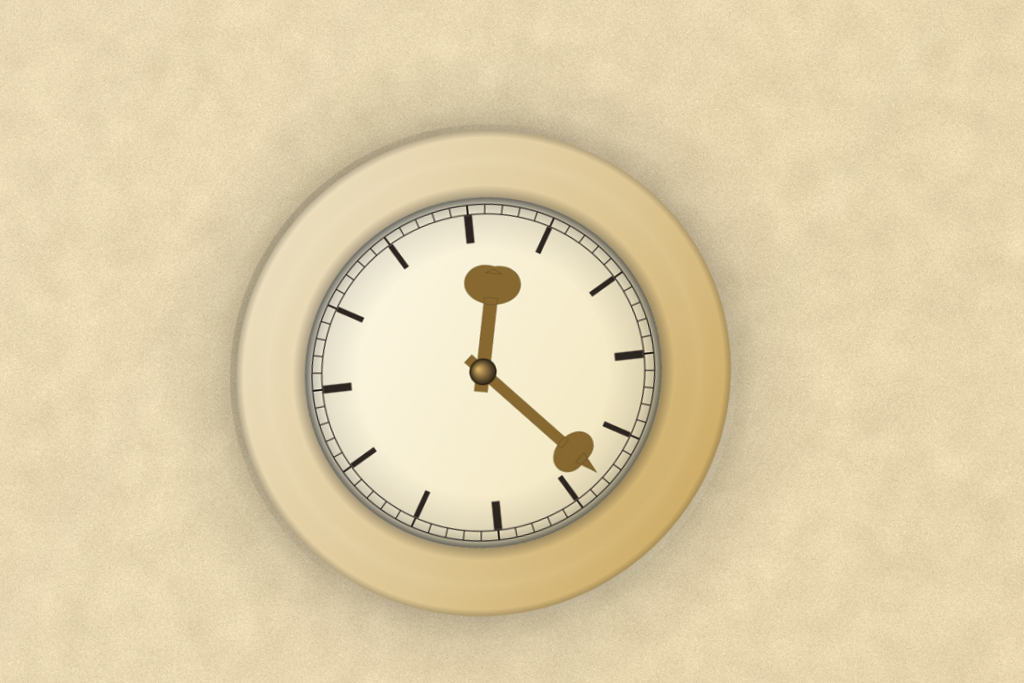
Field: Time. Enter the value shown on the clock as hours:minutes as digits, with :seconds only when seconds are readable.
12:23
